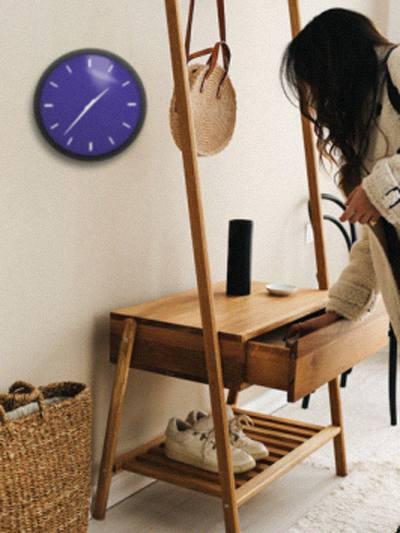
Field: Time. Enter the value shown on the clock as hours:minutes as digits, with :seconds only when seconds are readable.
1:37
